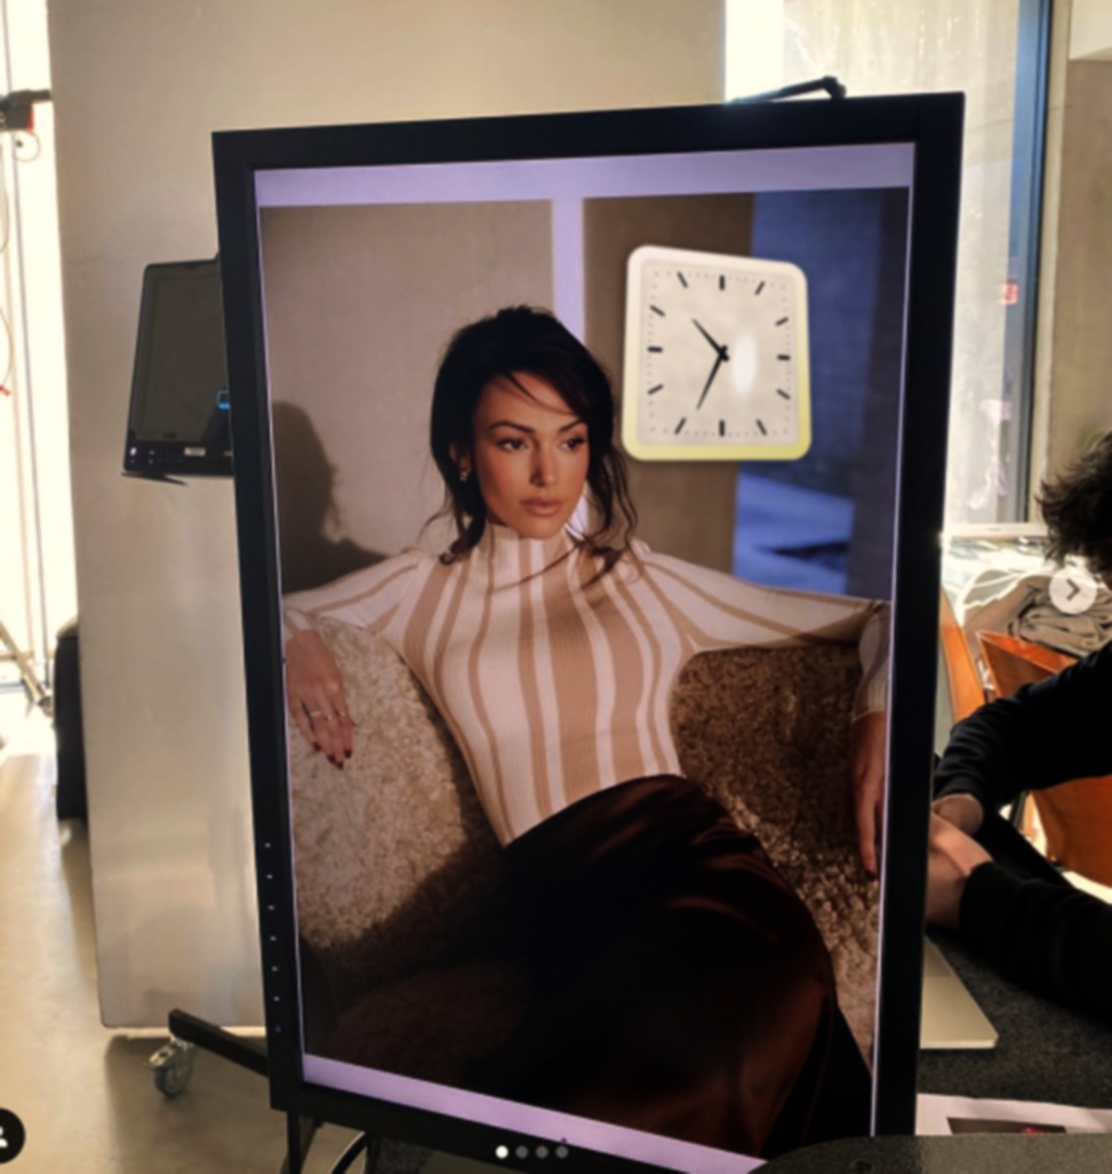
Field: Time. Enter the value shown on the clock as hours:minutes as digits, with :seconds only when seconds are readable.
10:34
